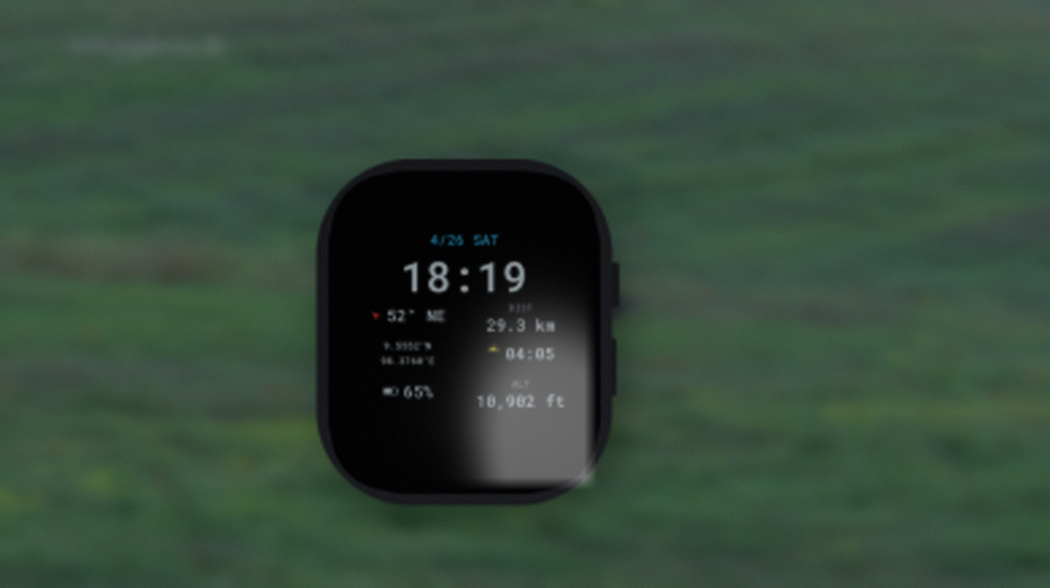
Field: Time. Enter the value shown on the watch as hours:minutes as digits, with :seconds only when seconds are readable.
18:19
